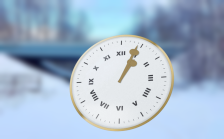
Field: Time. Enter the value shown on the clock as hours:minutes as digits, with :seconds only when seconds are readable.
1:04
